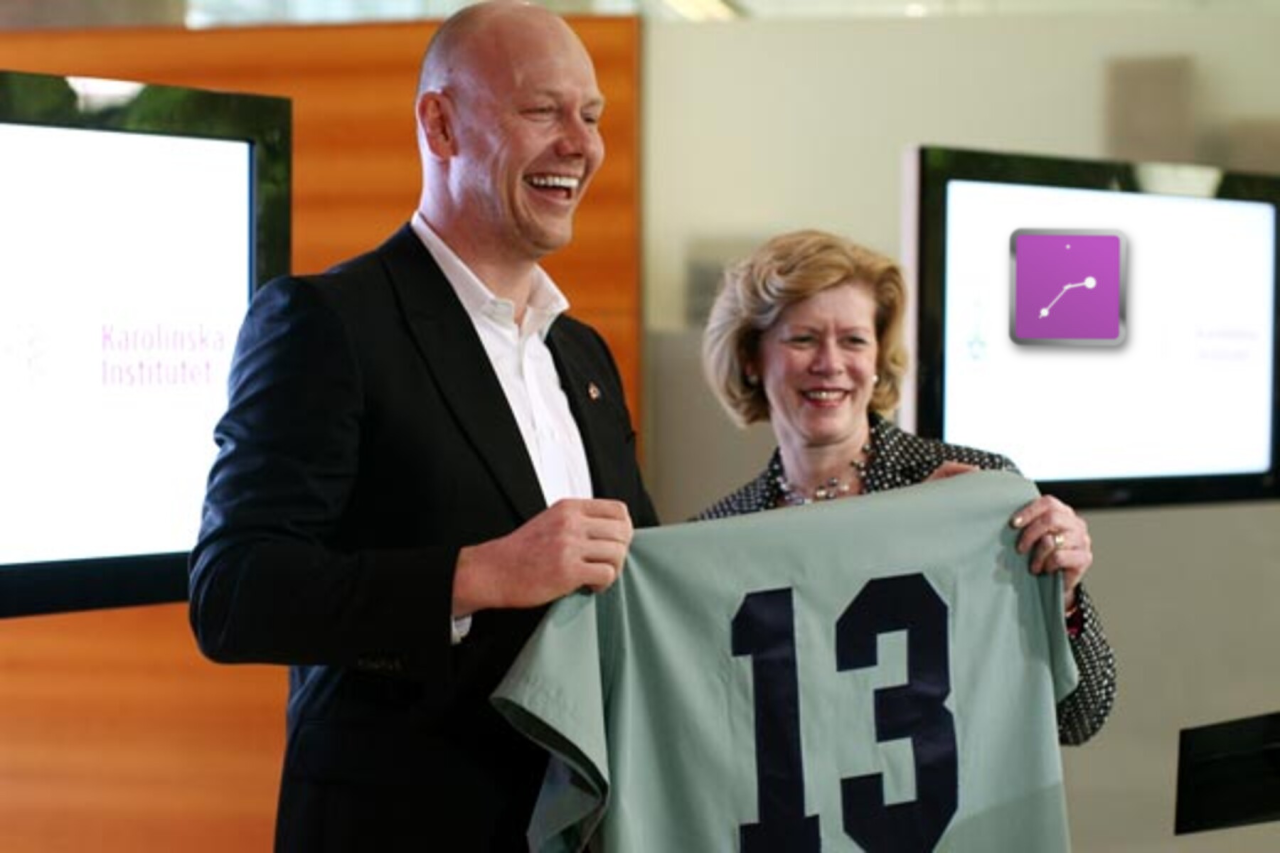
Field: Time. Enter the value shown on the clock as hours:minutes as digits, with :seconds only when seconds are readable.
2:37
